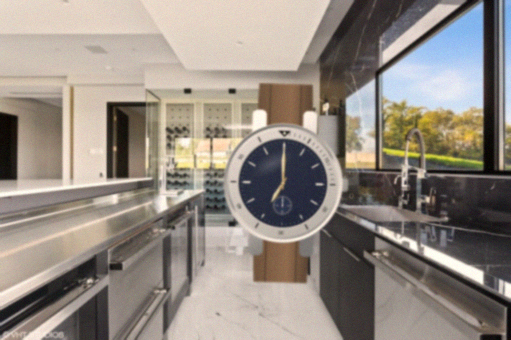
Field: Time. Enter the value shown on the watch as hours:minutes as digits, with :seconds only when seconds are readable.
7:00
